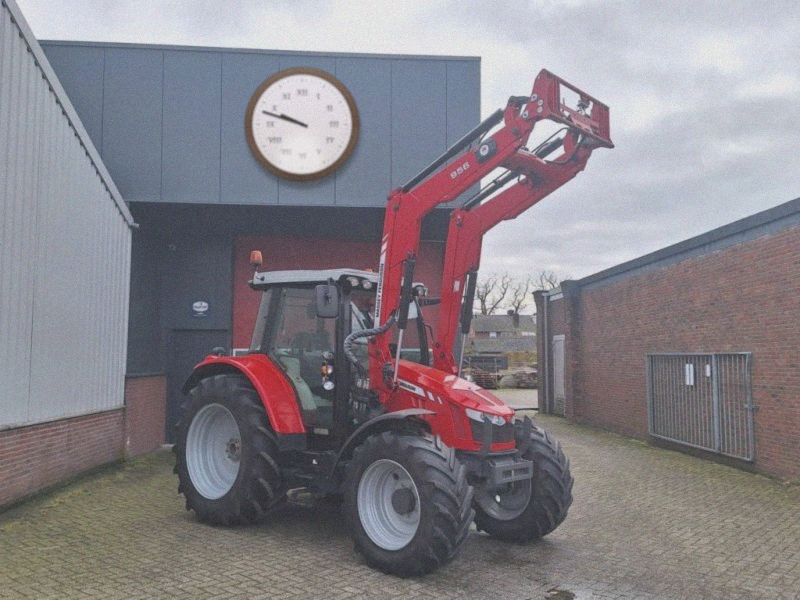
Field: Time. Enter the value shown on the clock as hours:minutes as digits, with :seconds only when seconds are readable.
9:48
